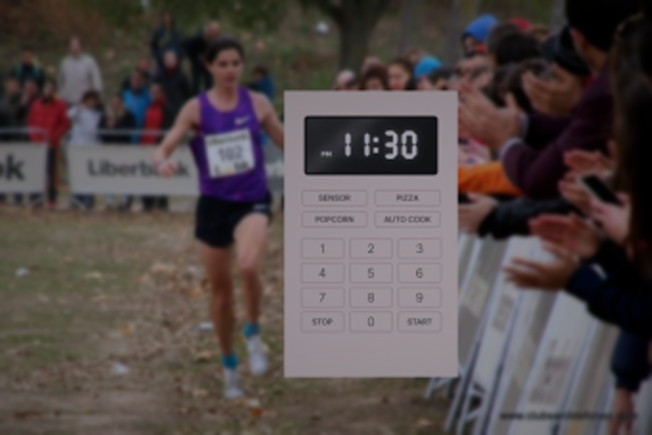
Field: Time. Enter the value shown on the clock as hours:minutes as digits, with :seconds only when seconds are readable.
11:30
